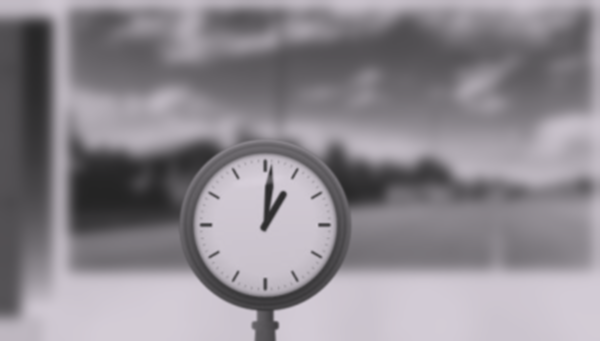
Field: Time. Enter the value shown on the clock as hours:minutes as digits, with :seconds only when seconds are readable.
1:01
